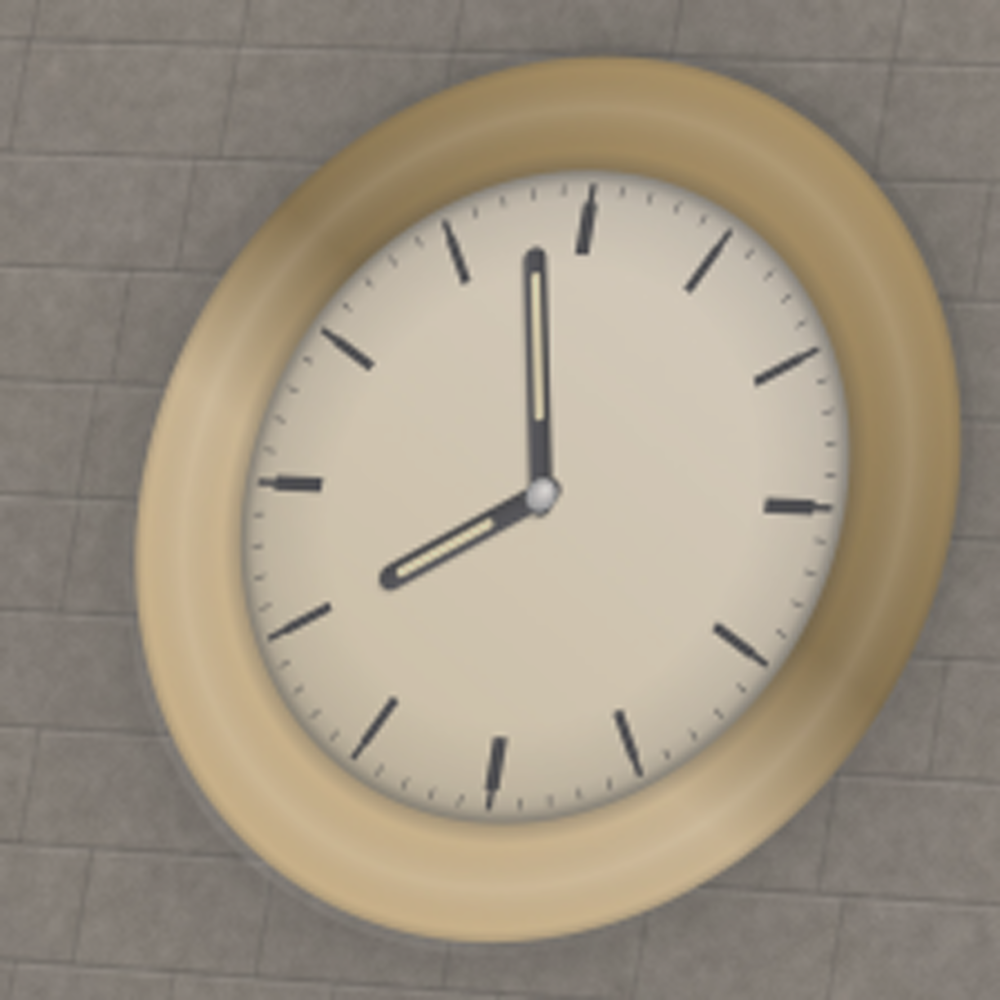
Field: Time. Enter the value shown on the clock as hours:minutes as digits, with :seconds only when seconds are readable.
7:58
